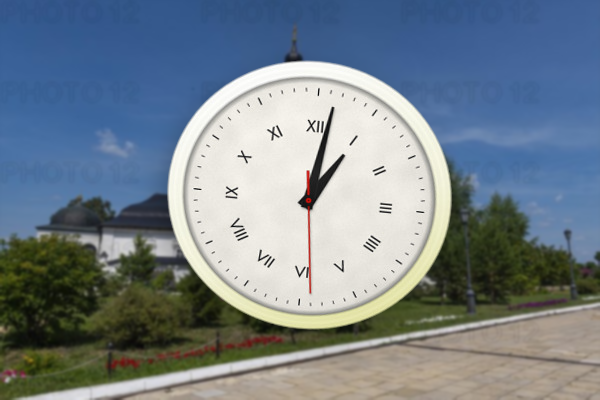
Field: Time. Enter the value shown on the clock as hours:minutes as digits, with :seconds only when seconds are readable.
1:01:29
